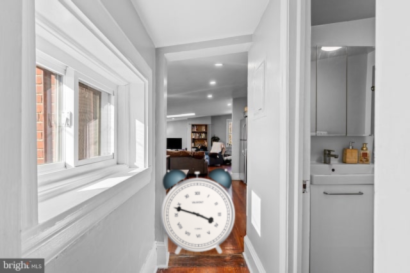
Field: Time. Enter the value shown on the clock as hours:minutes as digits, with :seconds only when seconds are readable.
3:48
